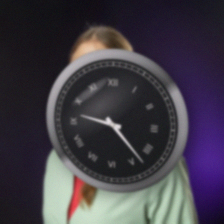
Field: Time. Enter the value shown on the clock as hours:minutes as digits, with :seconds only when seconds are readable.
9:23
